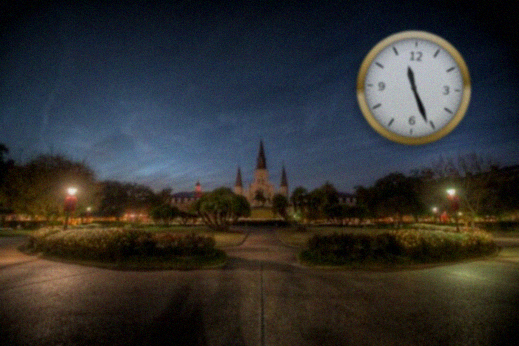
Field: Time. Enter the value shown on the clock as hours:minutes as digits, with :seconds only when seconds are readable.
11:26
